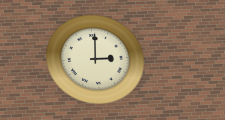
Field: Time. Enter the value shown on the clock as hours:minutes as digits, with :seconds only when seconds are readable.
3:01
